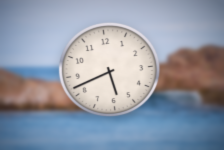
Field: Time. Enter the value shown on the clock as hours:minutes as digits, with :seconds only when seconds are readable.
5:42
